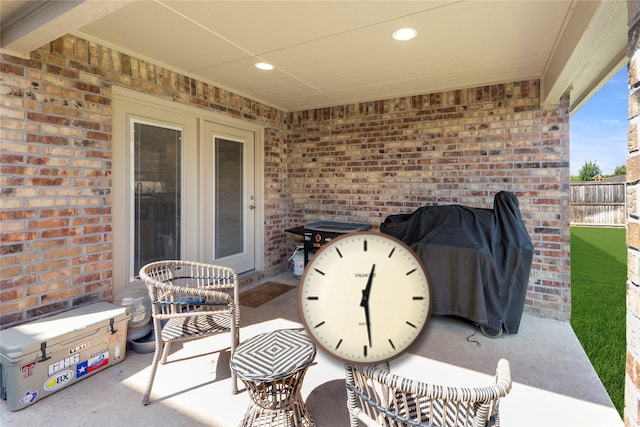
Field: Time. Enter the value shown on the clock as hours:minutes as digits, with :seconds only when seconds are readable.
12:29
